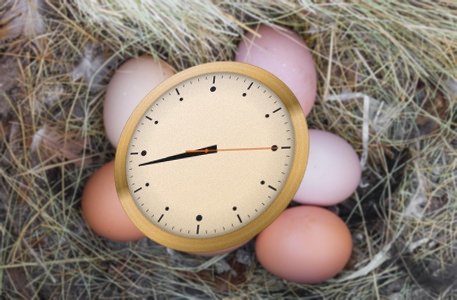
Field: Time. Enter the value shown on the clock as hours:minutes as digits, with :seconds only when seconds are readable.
8:43:15
